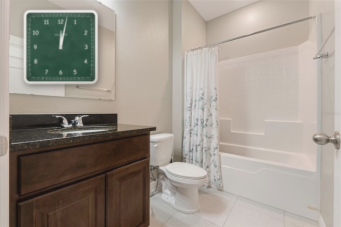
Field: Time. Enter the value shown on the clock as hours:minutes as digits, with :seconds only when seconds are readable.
12:02
